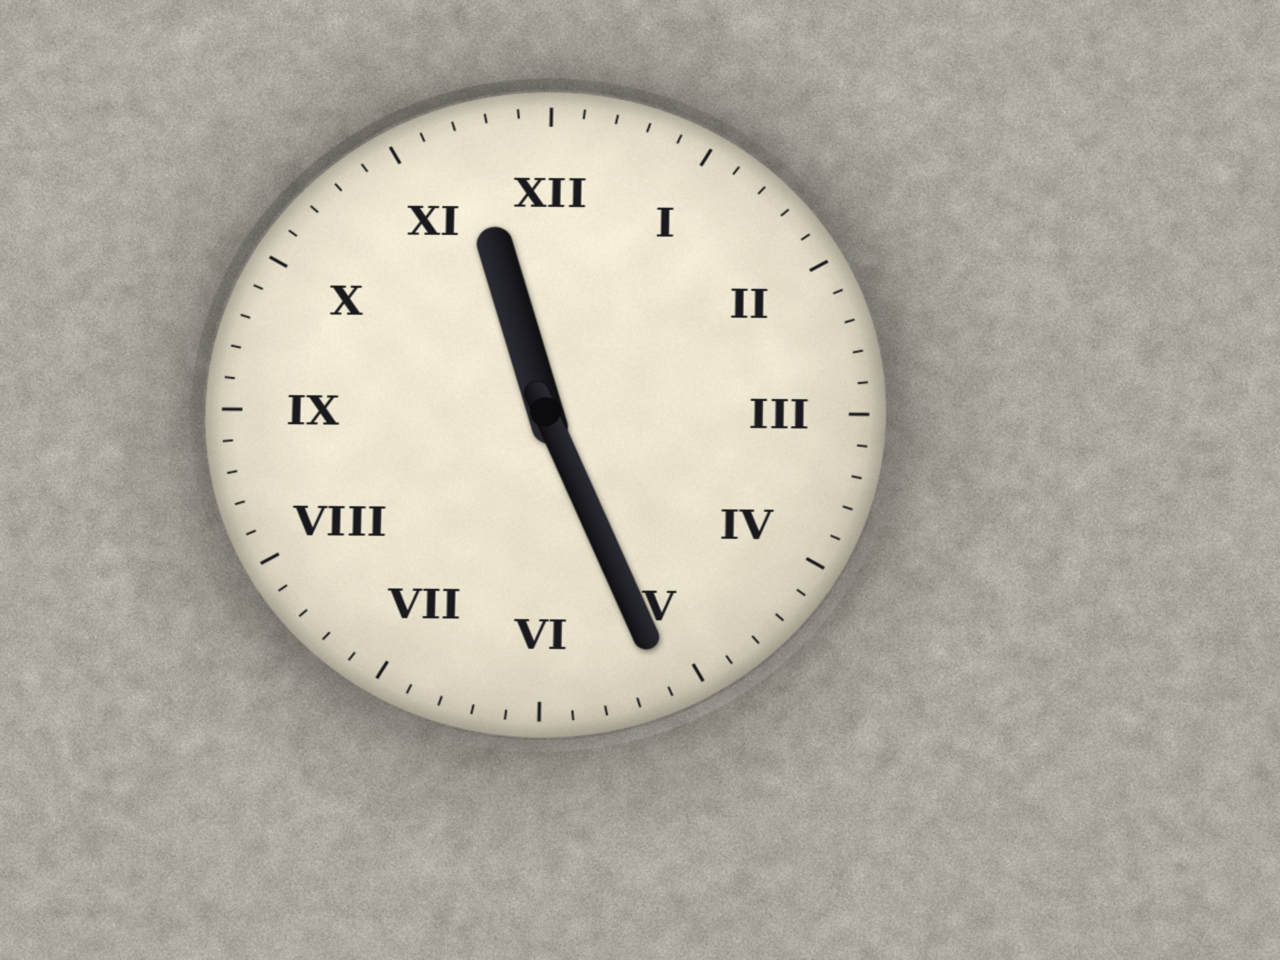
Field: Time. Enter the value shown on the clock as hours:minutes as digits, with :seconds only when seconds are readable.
11:26
